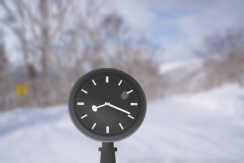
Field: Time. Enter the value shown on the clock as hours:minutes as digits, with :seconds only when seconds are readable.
8:19
